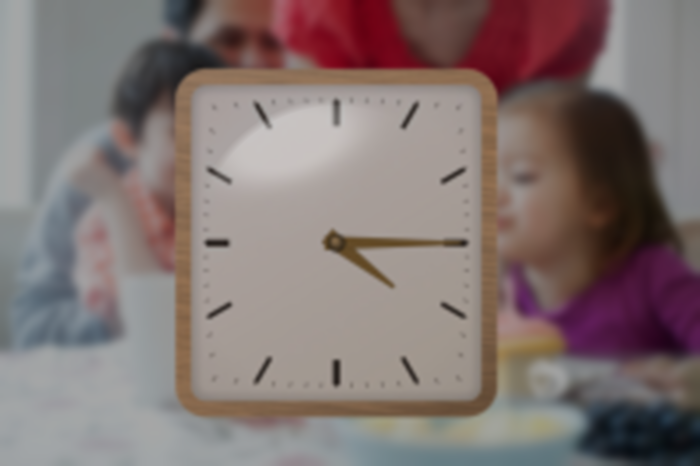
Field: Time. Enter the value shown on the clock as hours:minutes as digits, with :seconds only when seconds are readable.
4:15
